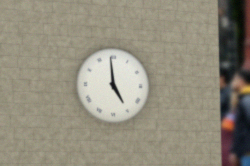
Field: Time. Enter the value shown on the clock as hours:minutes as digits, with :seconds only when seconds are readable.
4:59
